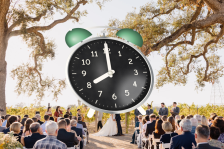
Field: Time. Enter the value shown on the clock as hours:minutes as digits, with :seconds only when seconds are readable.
8:00
